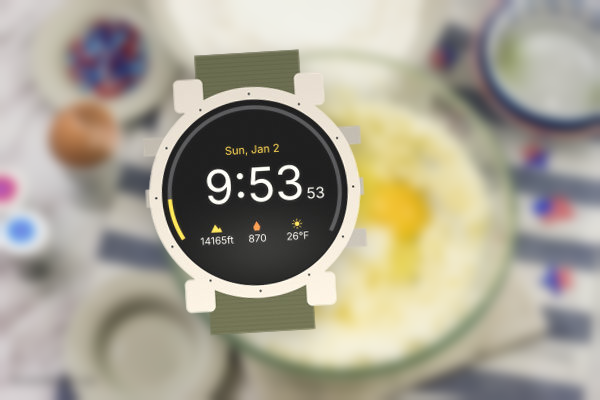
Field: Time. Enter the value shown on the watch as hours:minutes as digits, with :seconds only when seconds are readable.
9:53:53
